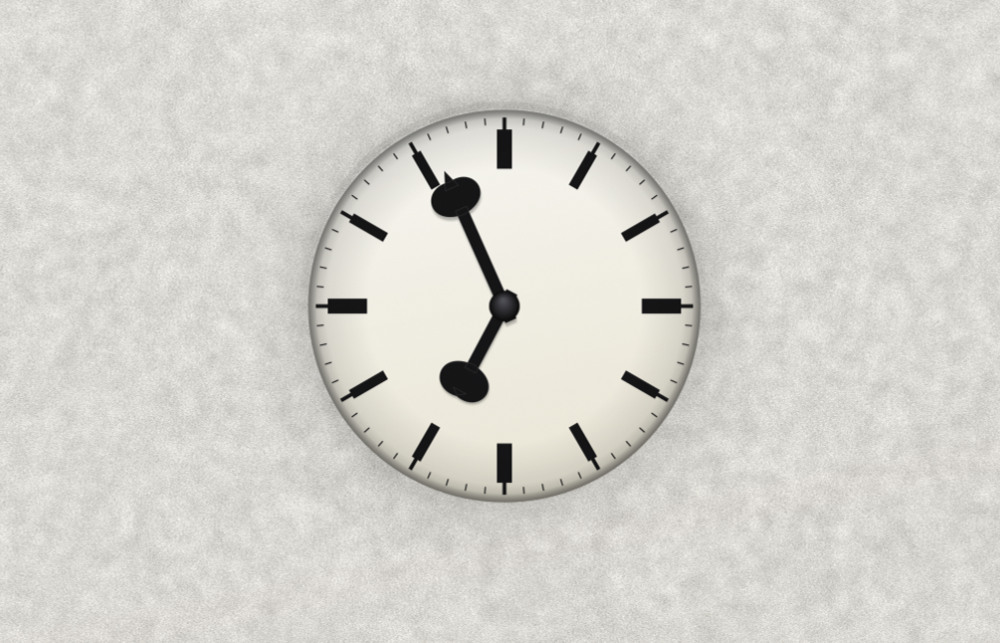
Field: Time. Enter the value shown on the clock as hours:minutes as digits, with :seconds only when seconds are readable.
6:56
